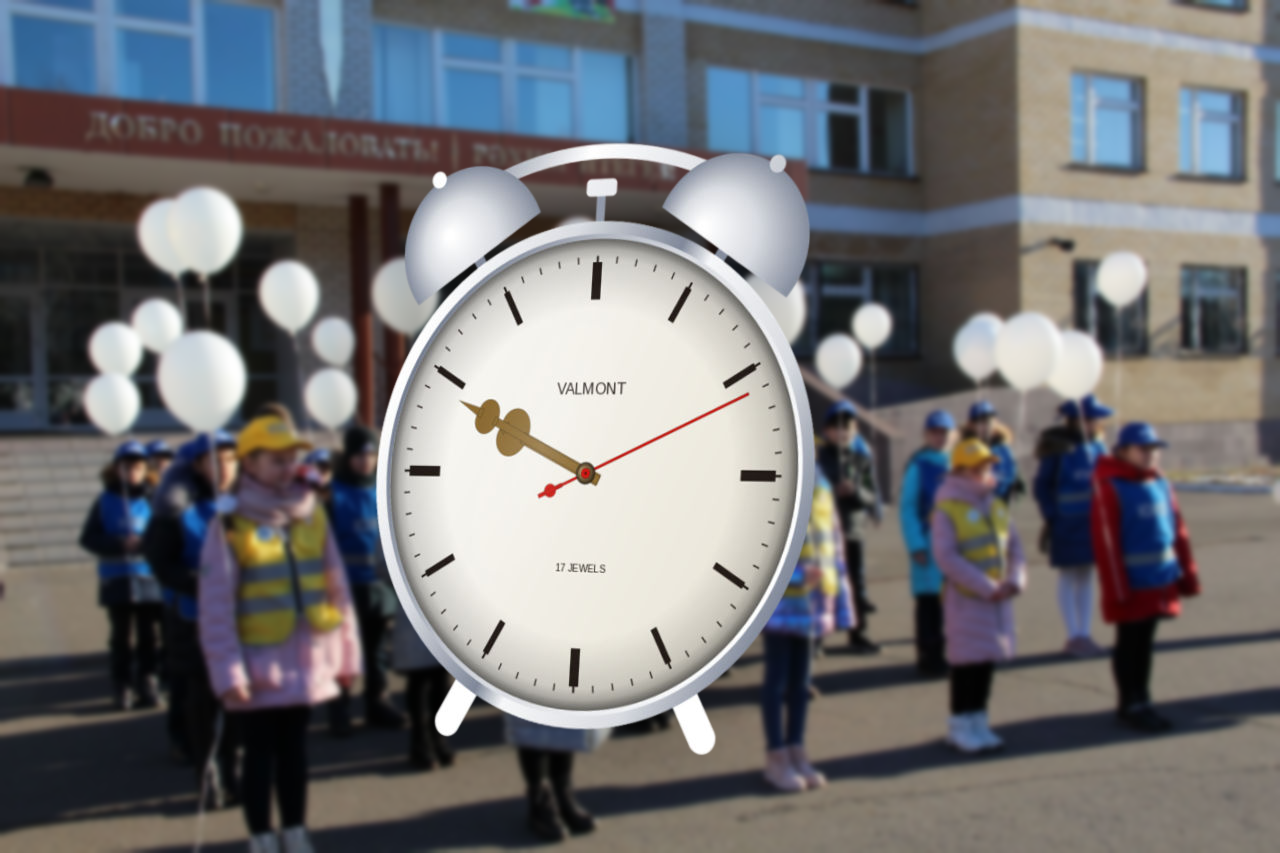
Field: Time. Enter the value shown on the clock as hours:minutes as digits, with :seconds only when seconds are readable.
9:49:11
